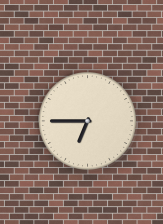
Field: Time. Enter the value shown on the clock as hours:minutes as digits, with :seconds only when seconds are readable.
6:45
